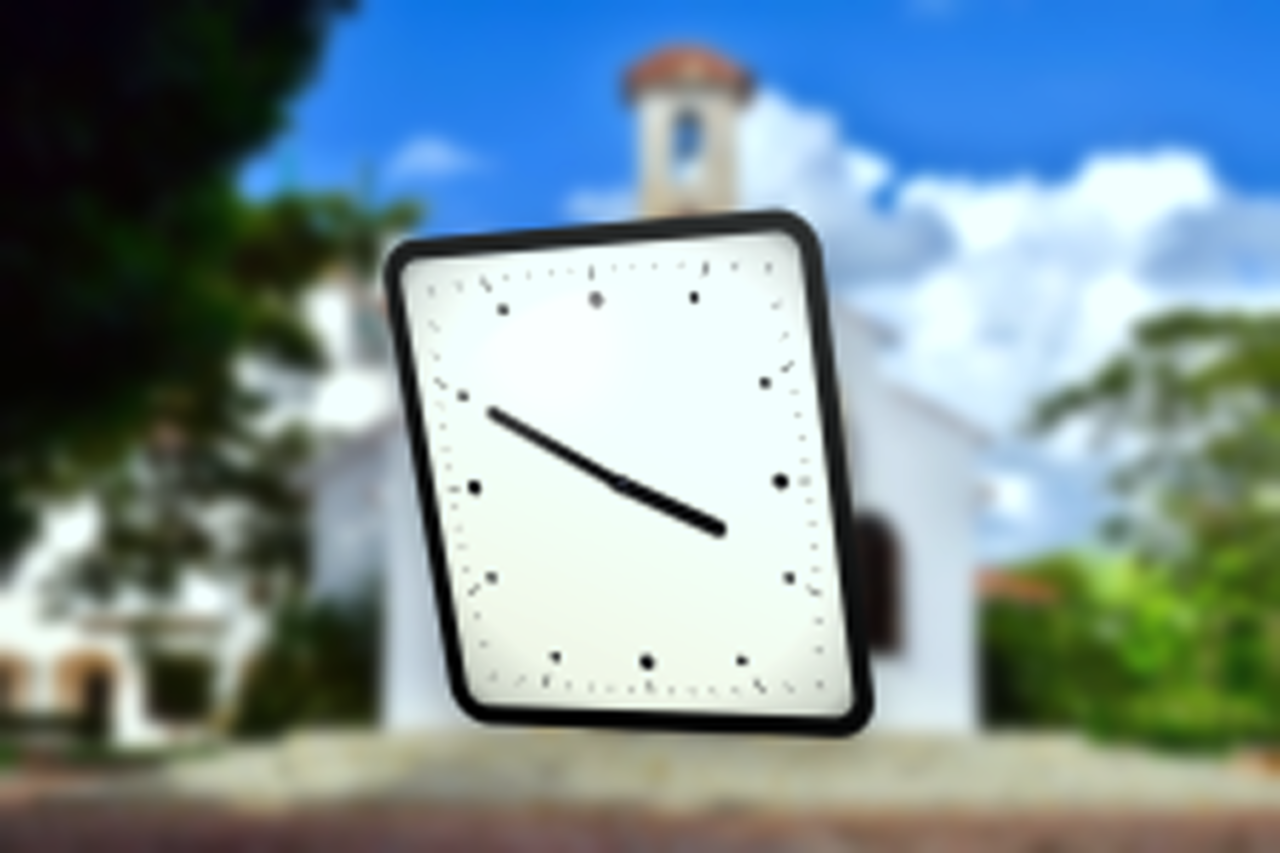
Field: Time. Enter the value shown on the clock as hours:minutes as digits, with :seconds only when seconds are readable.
3:50
